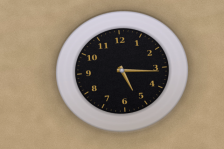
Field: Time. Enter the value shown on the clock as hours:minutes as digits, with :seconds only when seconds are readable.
5:16
